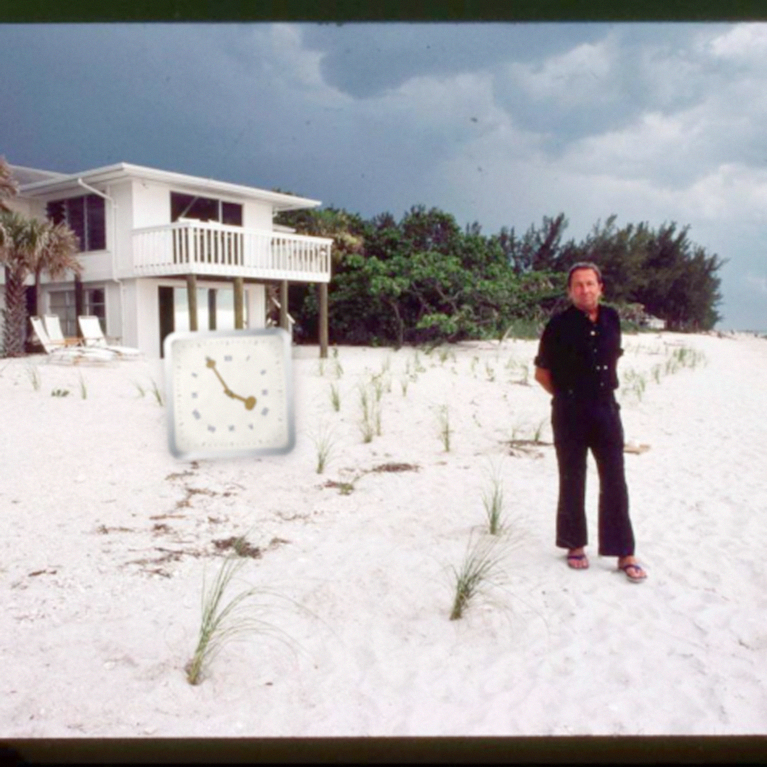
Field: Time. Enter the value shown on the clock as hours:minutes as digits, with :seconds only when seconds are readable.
3:55
